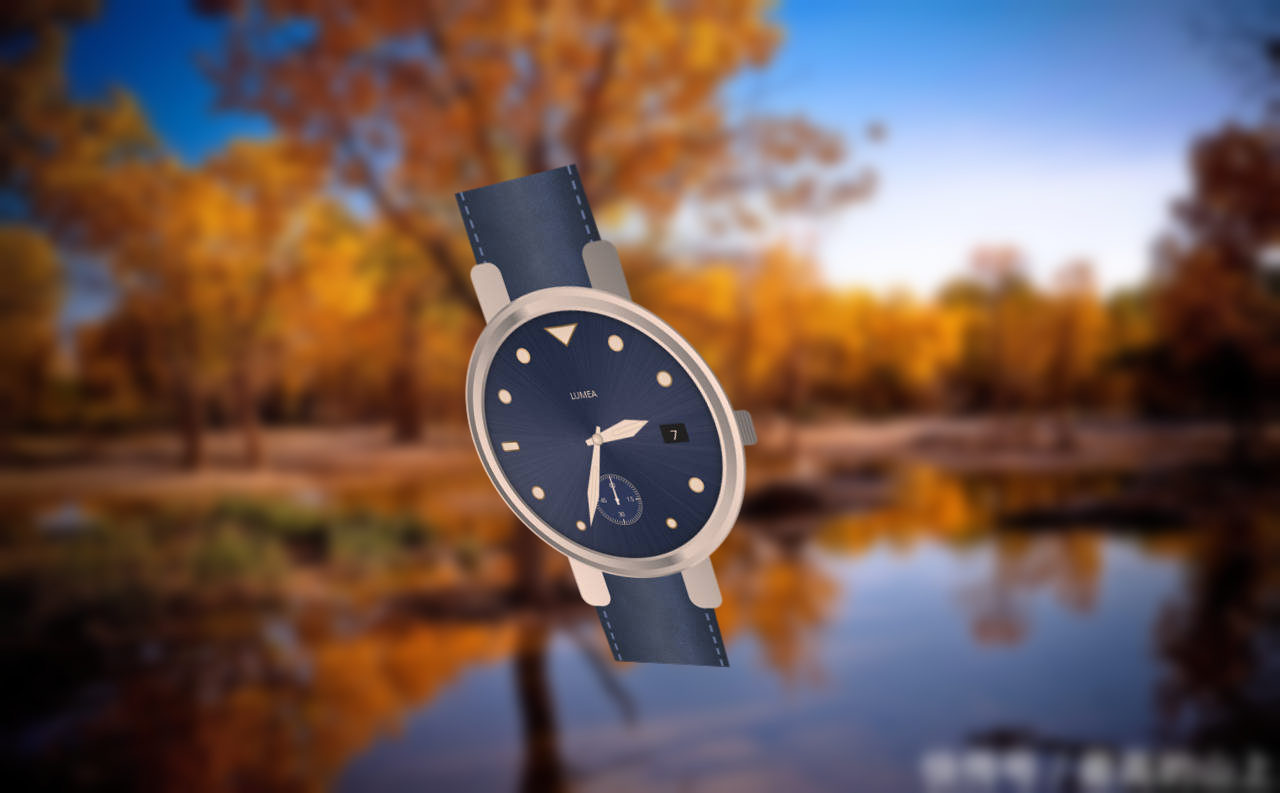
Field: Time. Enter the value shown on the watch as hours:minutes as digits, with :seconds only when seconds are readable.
2:34
